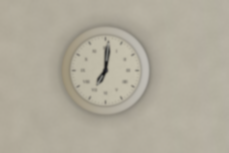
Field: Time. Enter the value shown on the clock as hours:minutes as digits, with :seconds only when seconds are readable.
7:01
